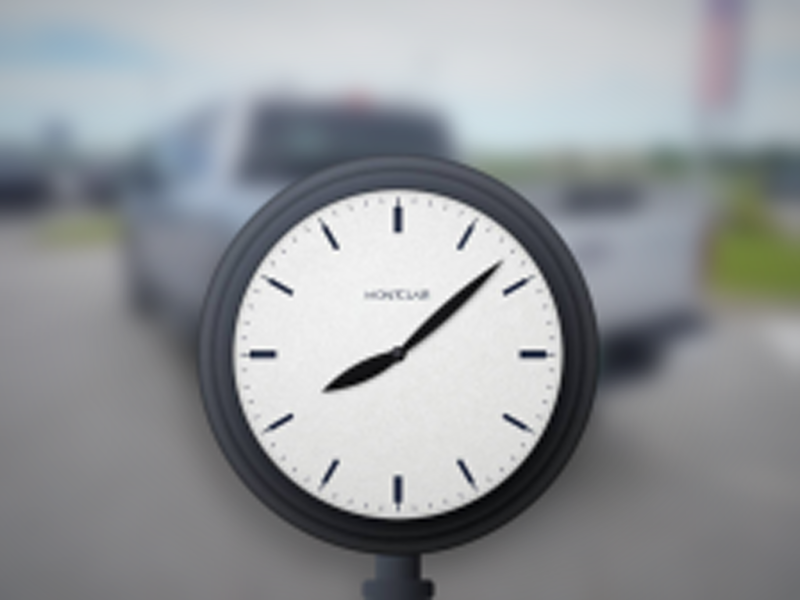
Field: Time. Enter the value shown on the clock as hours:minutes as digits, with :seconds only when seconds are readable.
8:08
